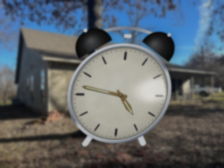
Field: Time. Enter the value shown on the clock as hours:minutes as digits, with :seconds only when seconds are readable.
4:47
